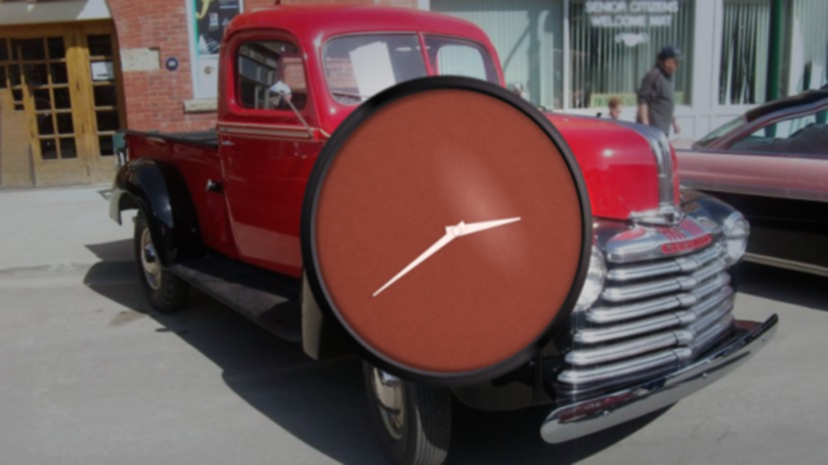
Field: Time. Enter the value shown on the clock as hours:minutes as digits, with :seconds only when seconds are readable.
2:39
